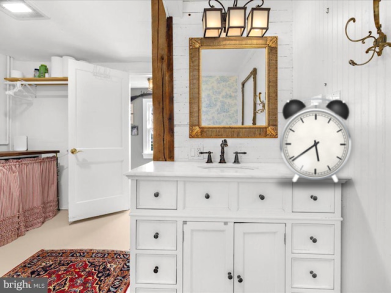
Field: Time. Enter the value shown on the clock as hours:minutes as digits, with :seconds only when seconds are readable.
5:39
